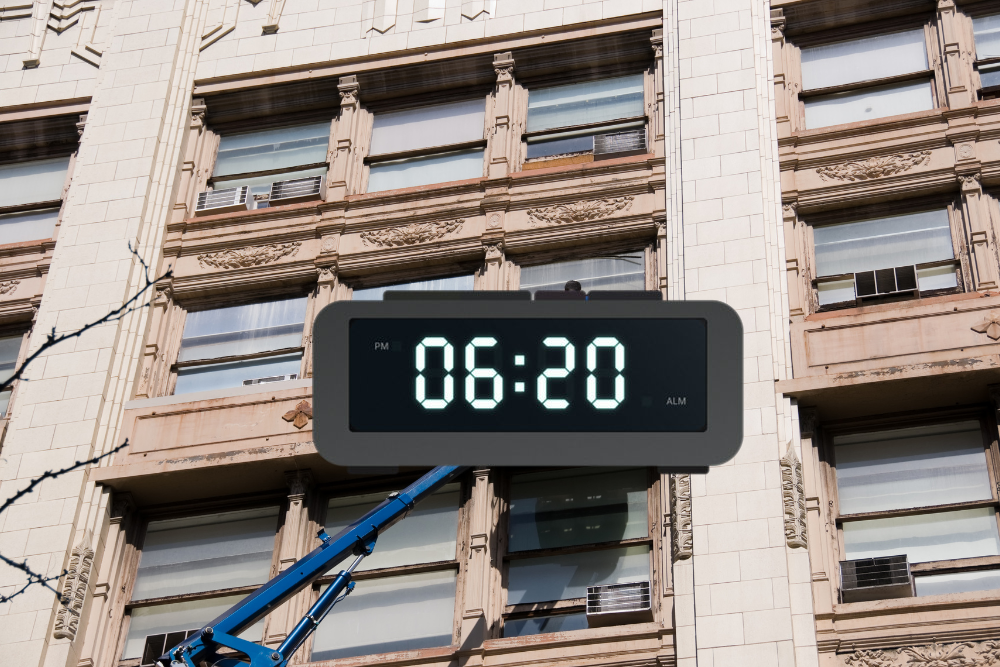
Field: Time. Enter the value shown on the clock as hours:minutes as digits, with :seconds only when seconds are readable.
6:20
